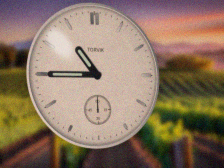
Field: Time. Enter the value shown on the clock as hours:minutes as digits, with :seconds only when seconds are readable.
10:45
